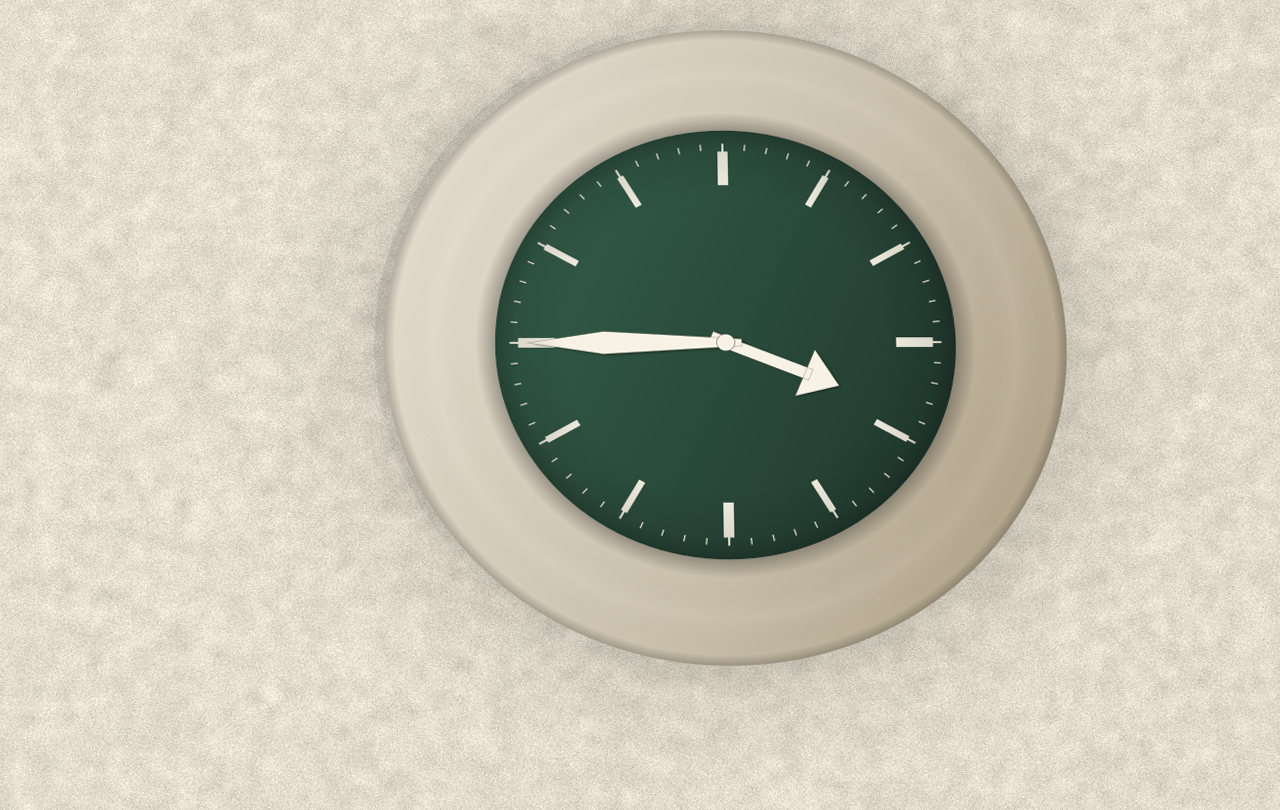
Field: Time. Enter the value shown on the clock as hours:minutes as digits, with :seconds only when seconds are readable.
3:45
